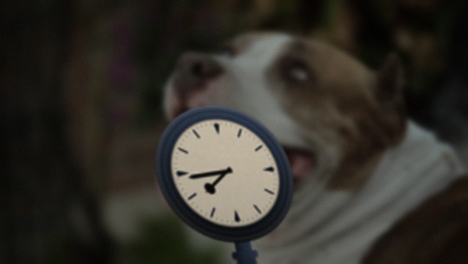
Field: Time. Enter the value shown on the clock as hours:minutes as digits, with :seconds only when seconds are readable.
7:44
